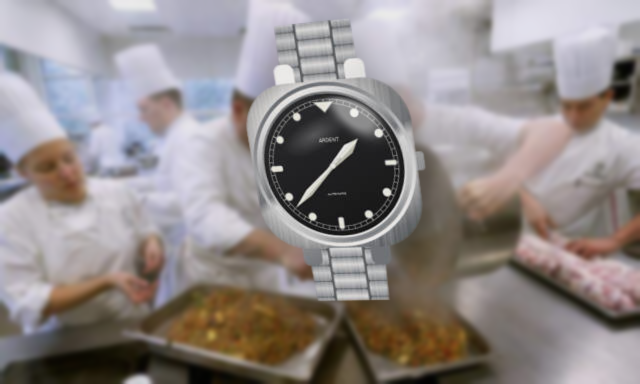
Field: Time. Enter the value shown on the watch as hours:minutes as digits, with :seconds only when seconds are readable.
1:38
